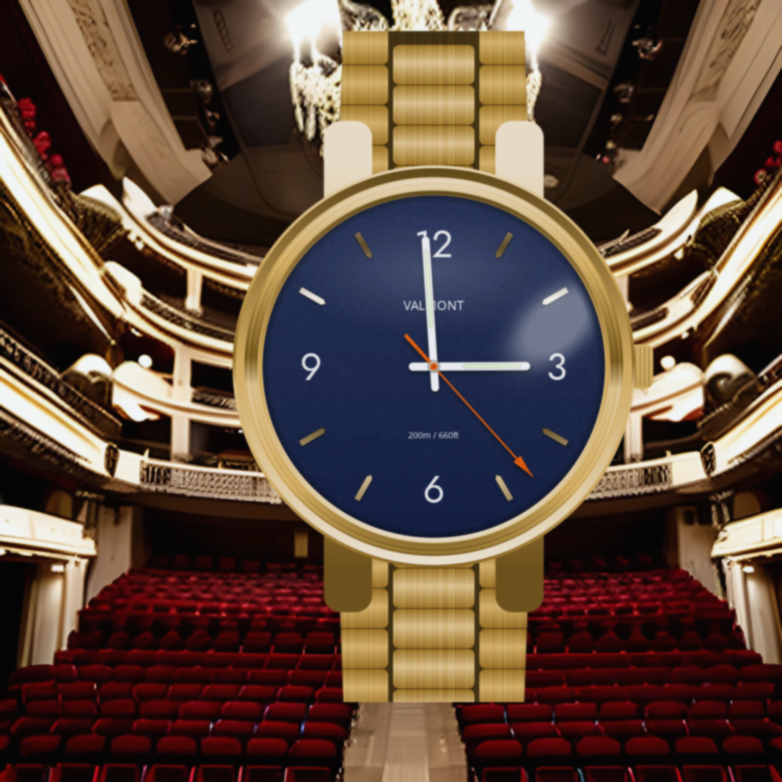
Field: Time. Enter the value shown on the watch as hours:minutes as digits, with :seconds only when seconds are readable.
2:59:23
